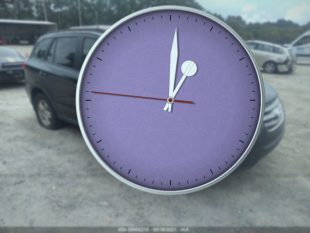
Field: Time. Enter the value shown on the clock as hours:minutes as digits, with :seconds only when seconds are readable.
1:00:46
